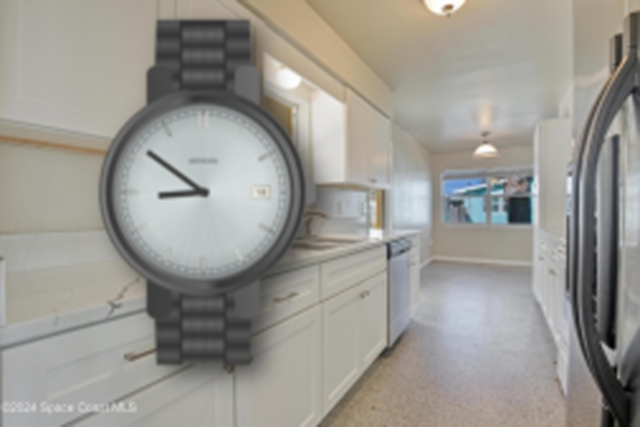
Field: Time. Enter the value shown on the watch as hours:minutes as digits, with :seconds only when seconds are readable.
8:51
